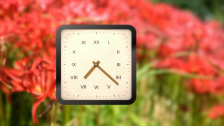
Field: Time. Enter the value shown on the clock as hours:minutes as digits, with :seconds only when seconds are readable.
7:22
